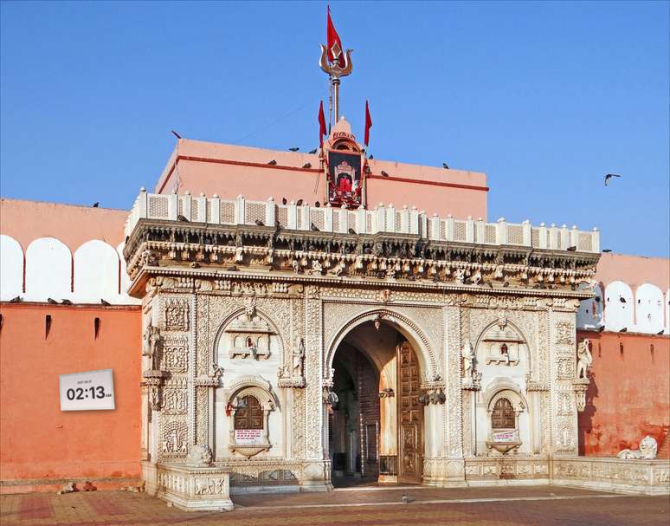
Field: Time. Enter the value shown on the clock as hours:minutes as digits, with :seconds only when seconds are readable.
2:13
